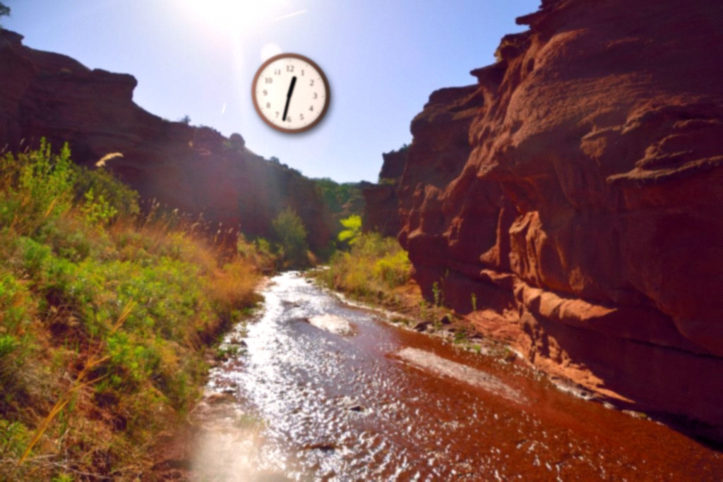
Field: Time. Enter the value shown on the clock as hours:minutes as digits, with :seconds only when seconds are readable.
12:32
